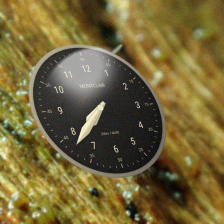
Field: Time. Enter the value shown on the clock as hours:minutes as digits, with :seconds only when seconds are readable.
7:38
